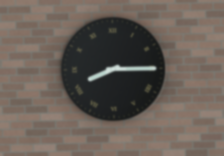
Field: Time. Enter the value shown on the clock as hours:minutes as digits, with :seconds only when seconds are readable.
8:15
